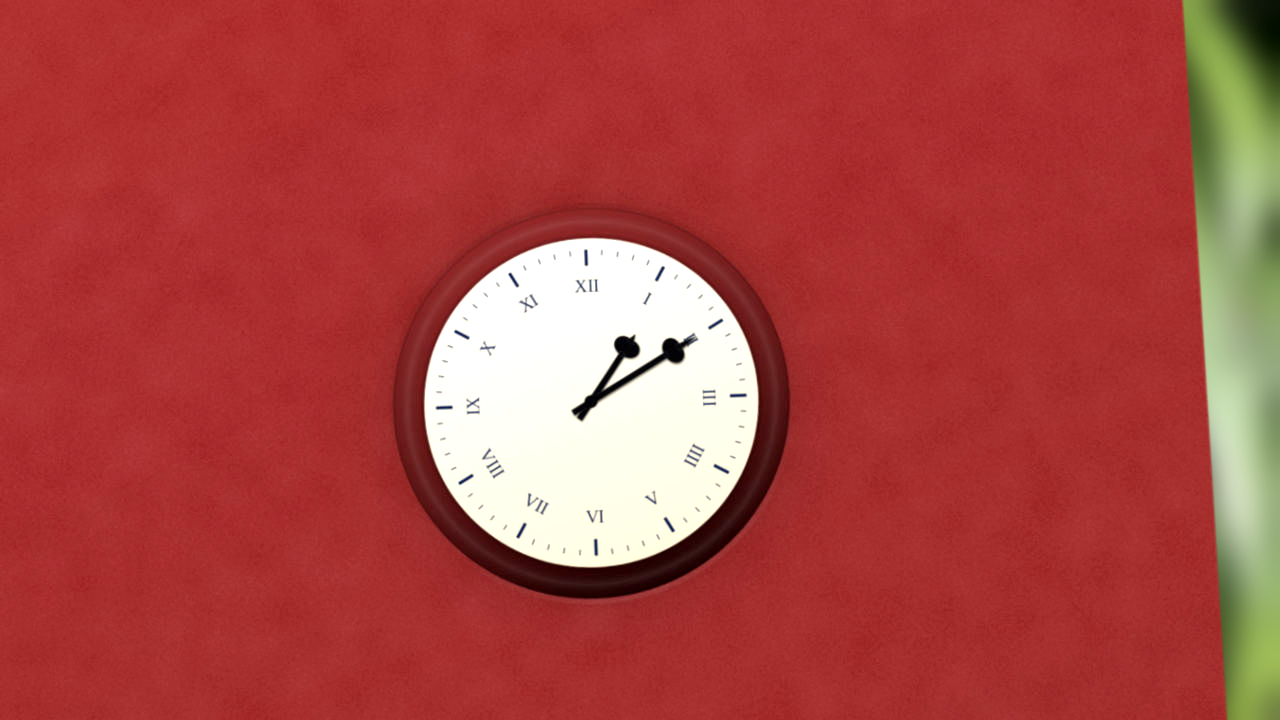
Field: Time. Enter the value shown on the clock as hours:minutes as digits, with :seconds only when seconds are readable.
1:10
